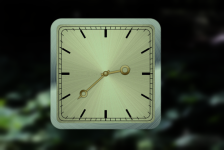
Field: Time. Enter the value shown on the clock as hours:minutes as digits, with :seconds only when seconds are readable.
2:38
